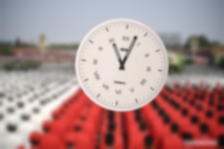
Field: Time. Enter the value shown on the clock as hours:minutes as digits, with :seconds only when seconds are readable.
11:03
